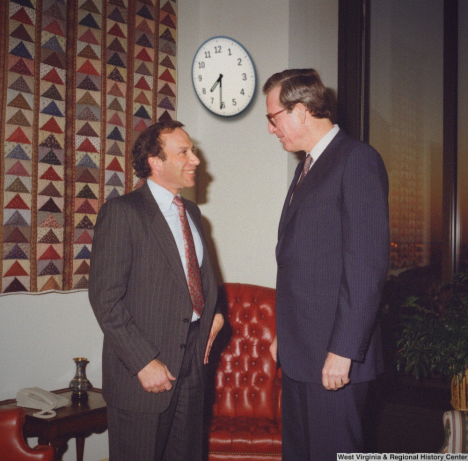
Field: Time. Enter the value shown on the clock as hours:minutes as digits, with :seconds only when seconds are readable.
7:31
